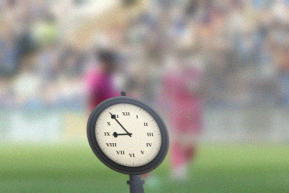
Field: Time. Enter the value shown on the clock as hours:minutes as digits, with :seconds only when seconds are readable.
8:54
